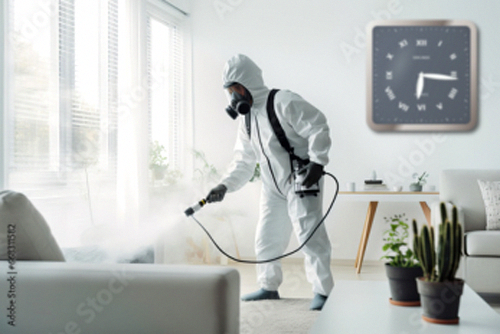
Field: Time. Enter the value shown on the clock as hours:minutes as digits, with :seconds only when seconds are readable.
6:16
